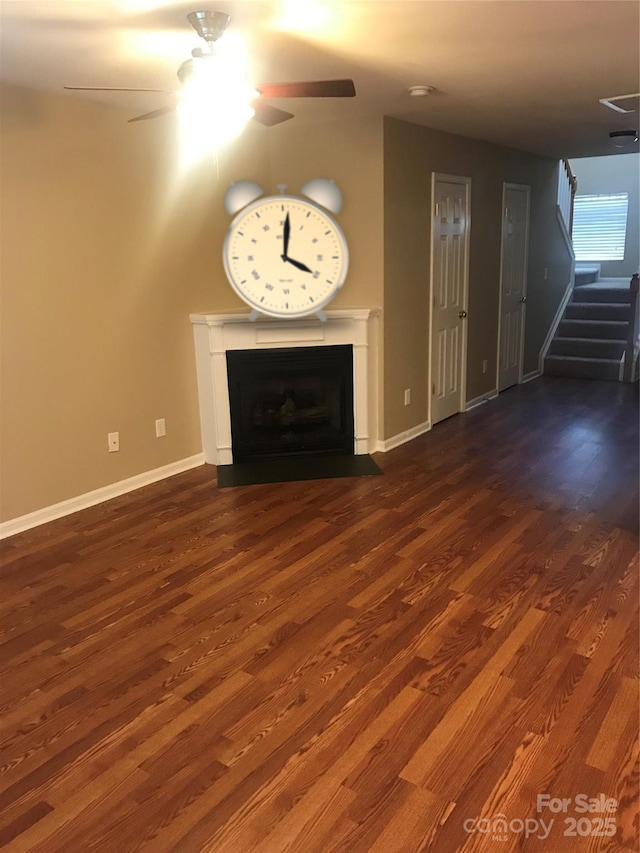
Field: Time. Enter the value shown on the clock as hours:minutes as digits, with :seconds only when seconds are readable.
4:01
